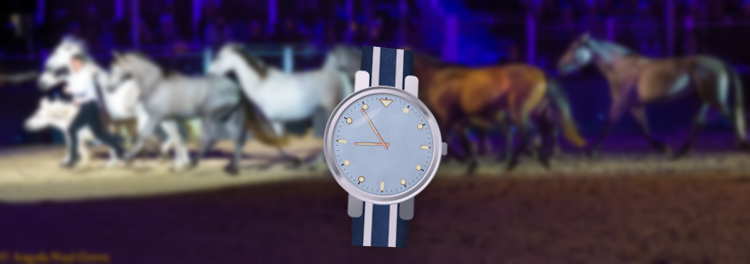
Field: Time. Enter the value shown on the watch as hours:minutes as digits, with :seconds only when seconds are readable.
8:54
